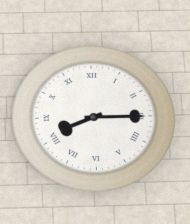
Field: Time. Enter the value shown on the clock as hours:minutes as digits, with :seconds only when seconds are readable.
8:15
